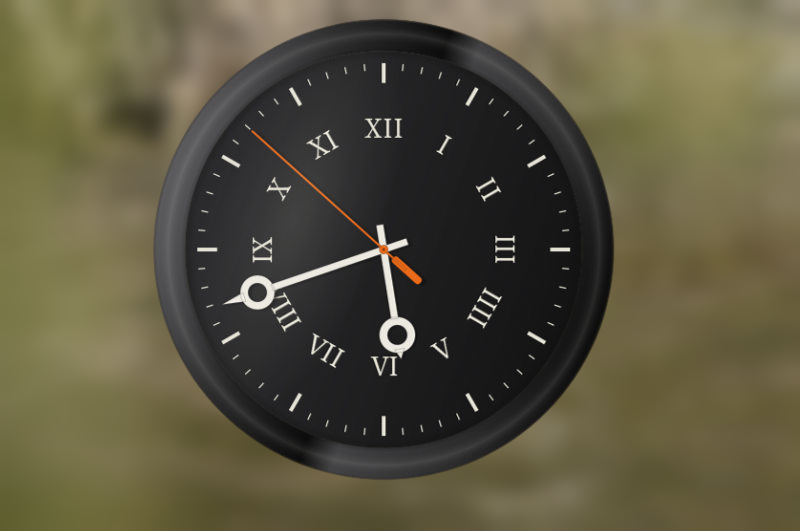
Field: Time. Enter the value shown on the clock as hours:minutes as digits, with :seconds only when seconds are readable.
5:41:52
